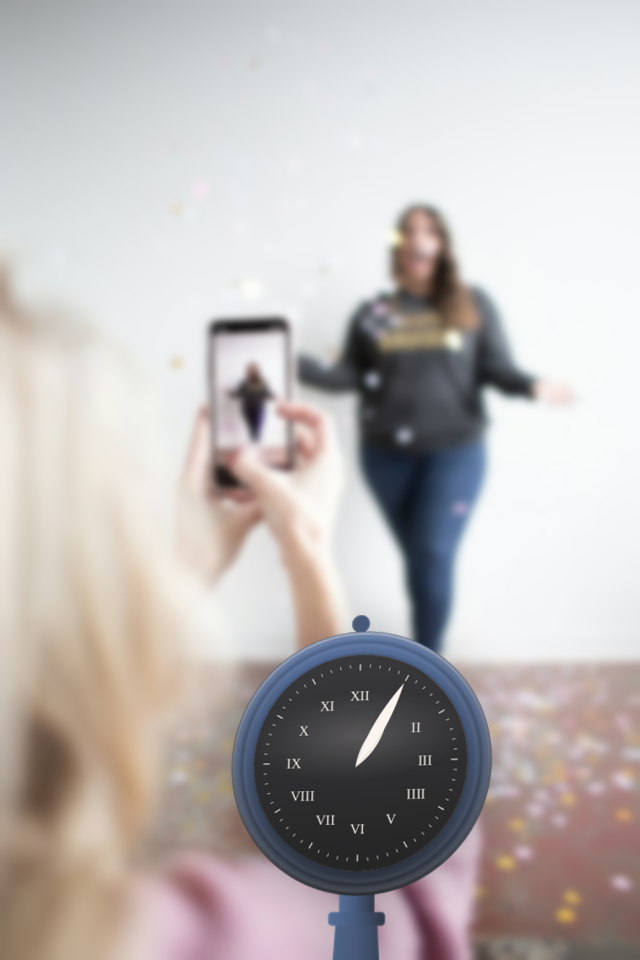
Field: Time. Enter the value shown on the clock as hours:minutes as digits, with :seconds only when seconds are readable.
1:05
